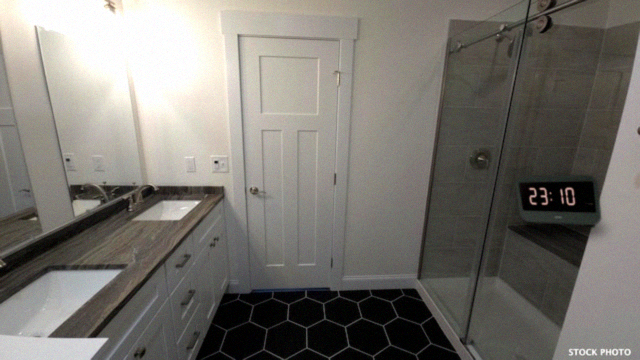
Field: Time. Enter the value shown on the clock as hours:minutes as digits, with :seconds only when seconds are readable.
23:10
